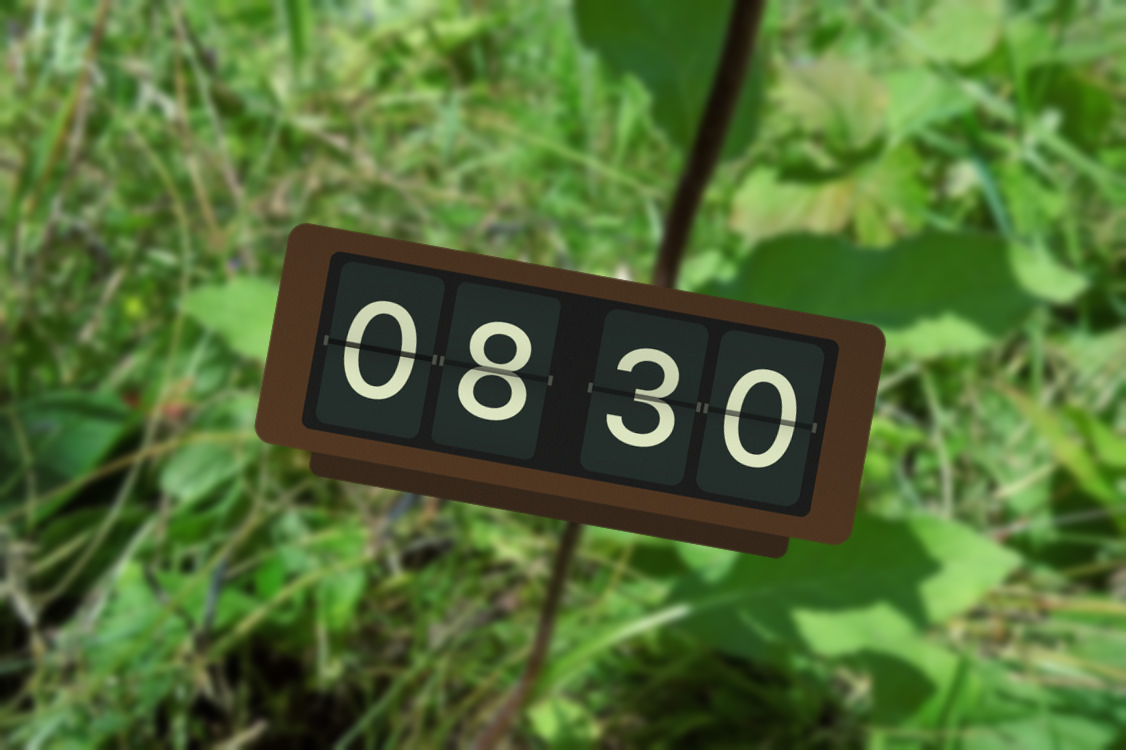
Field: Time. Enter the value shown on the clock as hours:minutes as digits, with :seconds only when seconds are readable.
8:30
